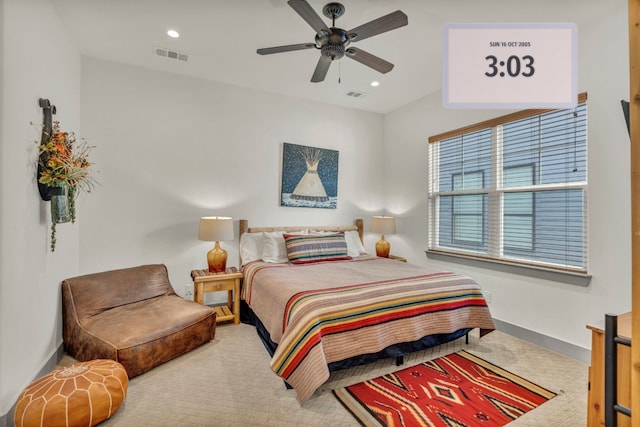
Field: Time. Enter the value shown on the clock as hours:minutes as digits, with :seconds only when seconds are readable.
3:03
